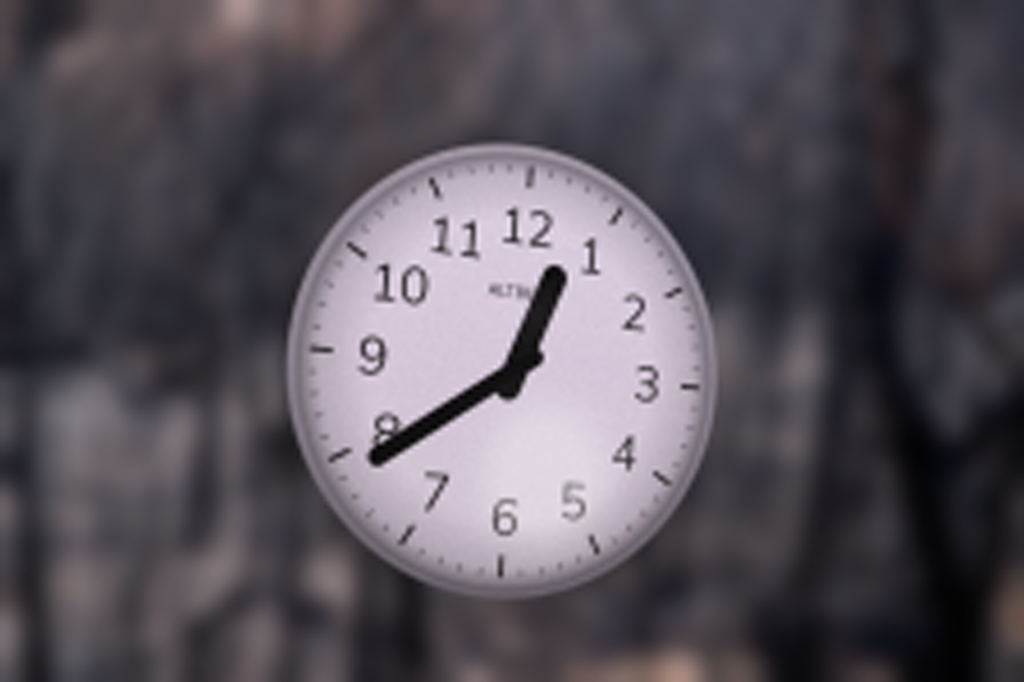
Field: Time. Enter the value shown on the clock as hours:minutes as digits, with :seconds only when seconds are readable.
12:39
